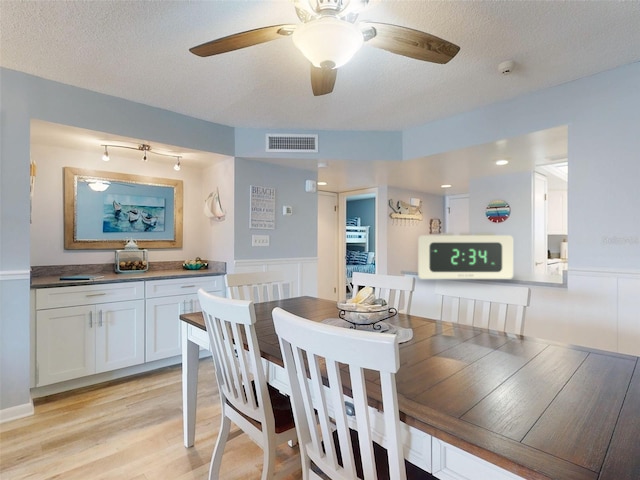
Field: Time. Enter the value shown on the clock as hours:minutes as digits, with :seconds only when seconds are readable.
2:34
